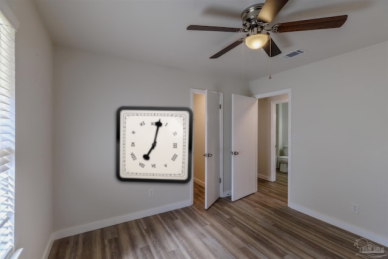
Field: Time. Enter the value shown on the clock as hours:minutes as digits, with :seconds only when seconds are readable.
7:02
